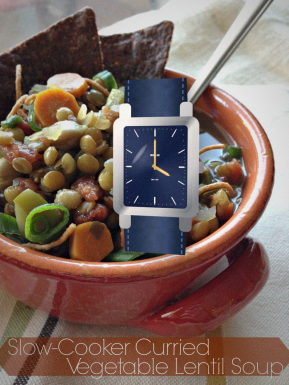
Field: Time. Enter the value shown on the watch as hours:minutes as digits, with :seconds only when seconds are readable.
4:00
